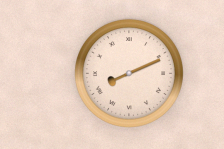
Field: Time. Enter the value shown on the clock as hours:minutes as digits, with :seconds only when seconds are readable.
8:11
